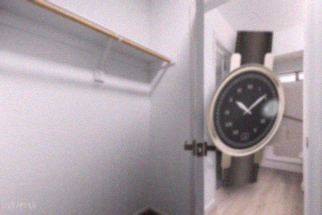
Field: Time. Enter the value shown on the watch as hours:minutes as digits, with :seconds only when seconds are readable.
10:09
